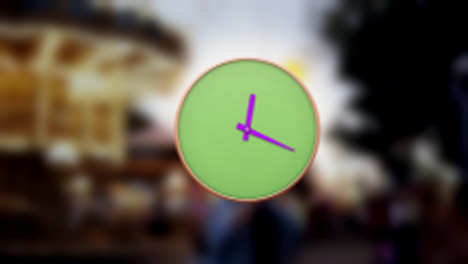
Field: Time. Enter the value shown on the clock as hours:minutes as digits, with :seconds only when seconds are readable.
12:19
